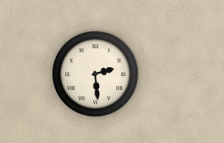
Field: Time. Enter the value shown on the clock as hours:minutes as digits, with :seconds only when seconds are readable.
2:29
